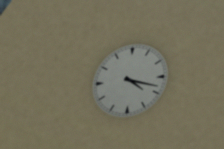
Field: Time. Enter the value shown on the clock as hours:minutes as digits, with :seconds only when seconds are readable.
4:18
